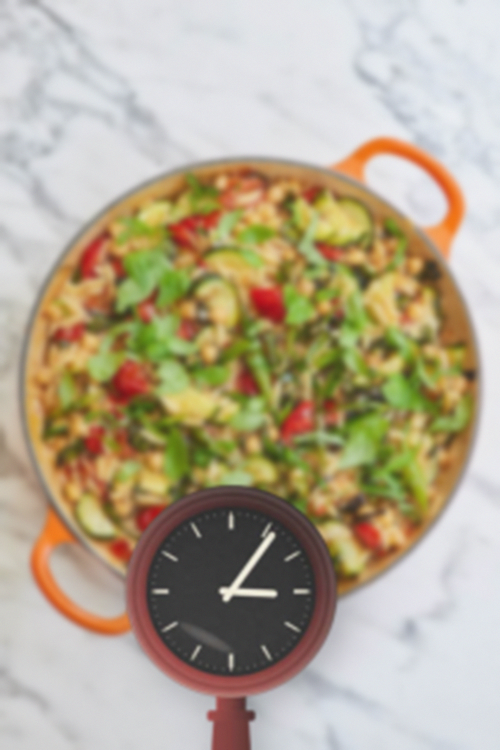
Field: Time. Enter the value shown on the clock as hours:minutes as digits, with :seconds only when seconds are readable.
3:06
